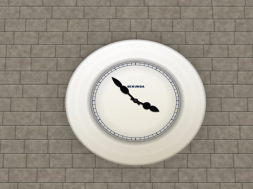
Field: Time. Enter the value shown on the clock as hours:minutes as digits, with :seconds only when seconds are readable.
3:53
